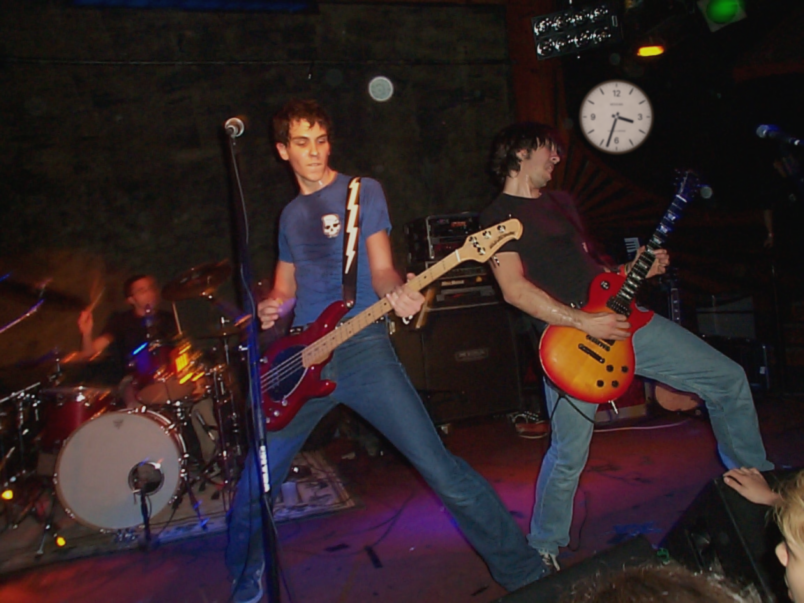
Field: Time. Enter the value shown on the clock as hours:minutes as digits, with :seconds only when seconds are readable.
3:33
